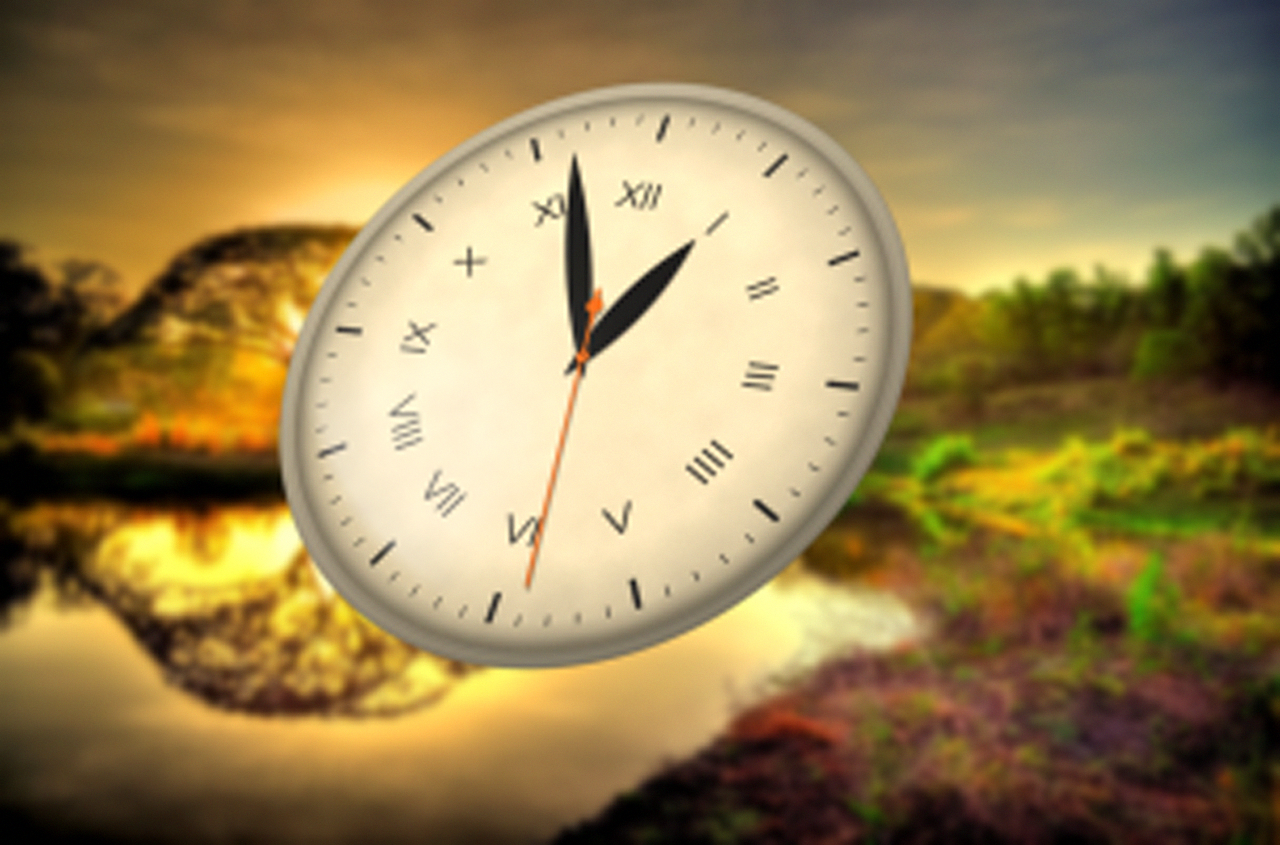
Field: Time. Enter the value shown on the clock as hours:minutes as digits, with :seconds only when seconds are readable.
12:56:29
